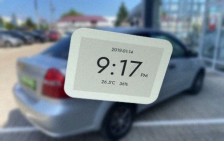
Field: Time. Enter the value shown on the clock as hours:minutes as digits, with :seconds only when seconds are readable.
9:17
